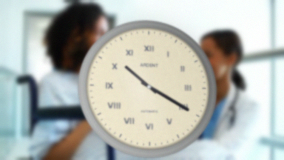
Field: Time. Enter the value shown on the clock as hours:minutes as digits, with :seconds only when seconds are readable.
10:20
